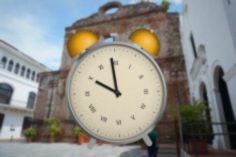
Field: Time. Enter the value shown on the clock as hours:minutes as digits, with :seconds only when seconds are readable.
9:59
